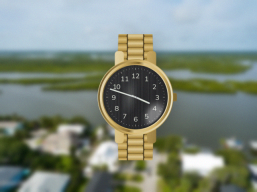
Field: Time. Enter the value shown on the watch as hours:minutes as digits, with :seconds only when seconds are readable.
3:48
